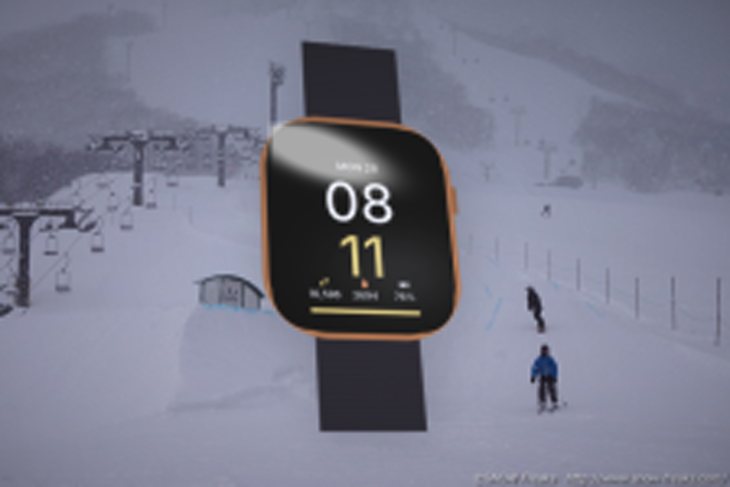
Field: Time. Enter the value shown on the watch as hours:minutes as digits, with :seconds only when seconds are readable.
8:11
